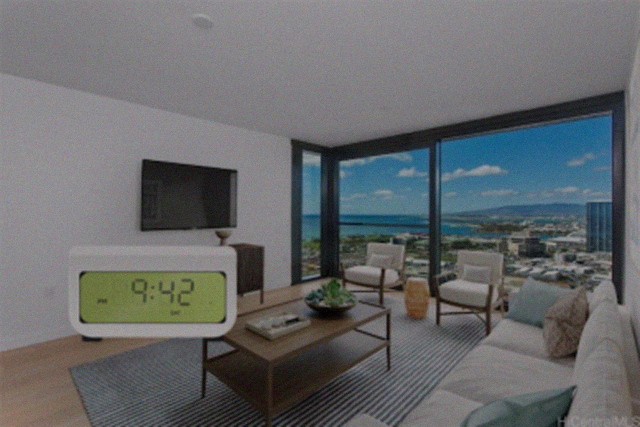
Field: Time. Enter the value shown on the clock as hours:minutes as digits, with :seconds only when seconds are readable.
9:42
